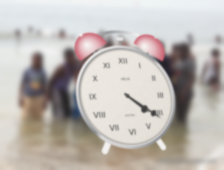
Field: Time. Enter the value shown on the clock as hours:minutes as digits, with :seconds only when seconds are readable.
4:21
